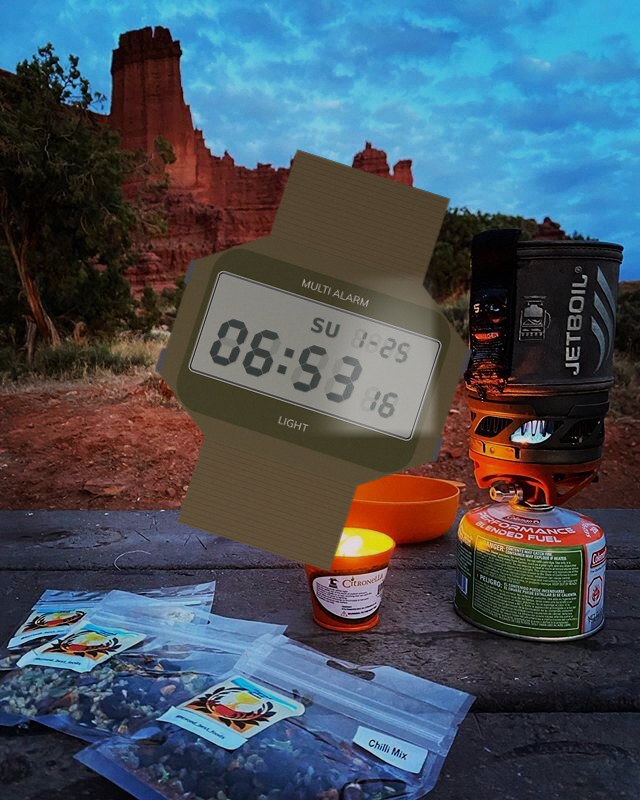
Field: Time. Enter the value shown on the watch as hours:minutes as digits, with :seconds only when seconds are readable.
6:53:16
